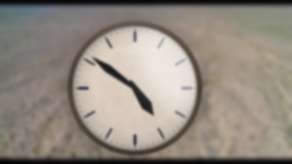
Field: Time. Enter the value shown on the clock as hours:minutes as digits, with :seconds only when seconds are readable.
4:51
